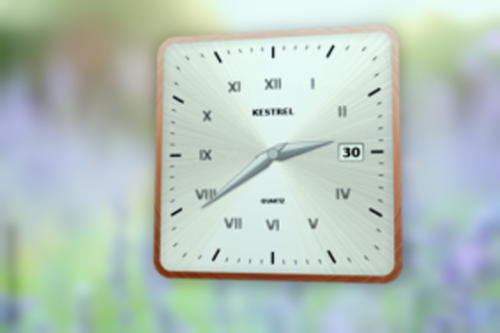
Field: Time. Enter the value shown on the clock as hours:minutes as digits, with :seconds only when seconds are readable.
2:39
